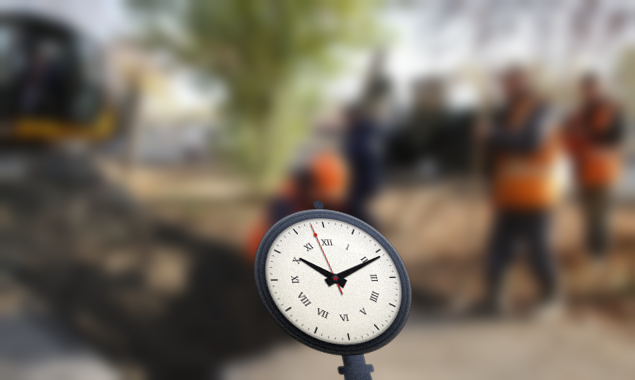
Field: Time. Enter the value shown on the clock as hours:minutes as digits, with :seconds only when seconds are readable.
10:10:58
